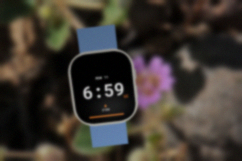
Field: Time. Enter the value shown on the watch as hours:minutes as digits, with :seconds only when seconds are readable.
6:59
